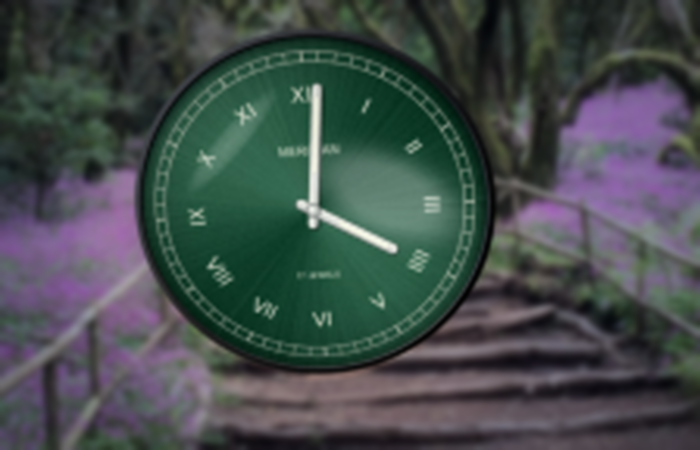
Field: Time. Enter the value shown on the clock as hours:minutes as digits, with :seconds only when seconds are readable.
4:01
